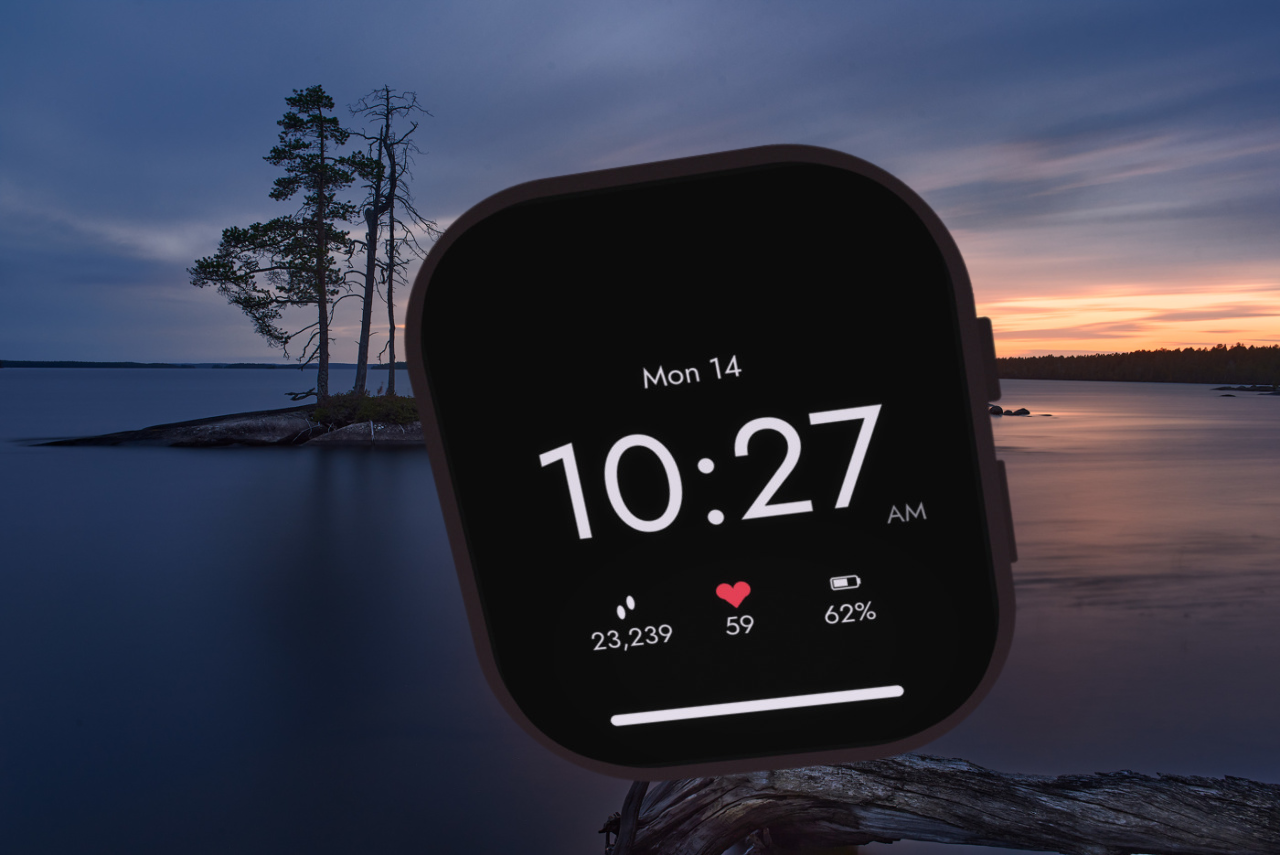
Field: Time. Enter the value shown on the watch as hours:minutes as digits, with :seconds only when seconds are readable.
10:27
